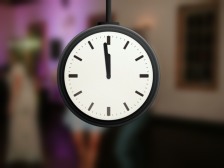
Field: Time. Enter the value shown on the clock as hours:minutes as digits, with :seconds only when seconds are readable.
11:59
